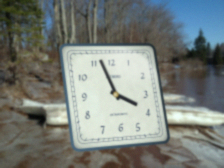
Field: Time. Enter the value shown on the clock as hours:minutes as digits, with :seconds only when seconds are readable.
3:57
